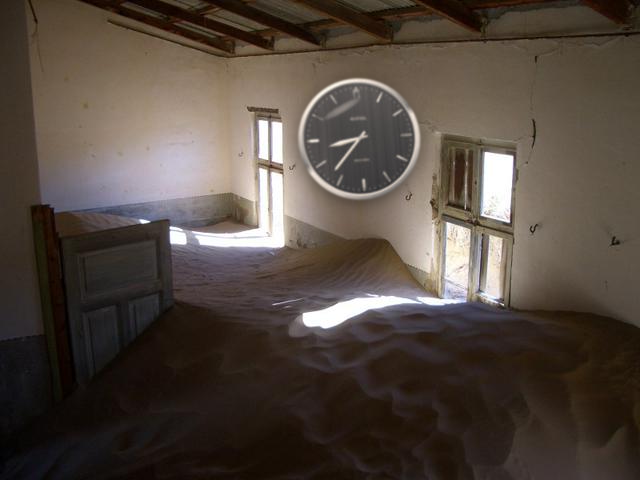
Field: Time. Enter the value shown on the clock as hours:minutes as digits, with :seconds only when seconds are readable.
8:37
